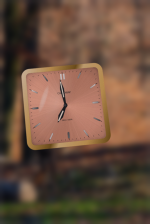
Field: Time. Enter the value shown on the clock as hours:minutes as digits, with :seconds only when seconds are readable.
6:59
